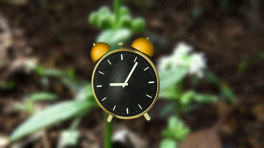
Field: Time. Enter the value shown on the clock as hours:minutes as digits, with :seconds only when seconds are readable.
9:06
